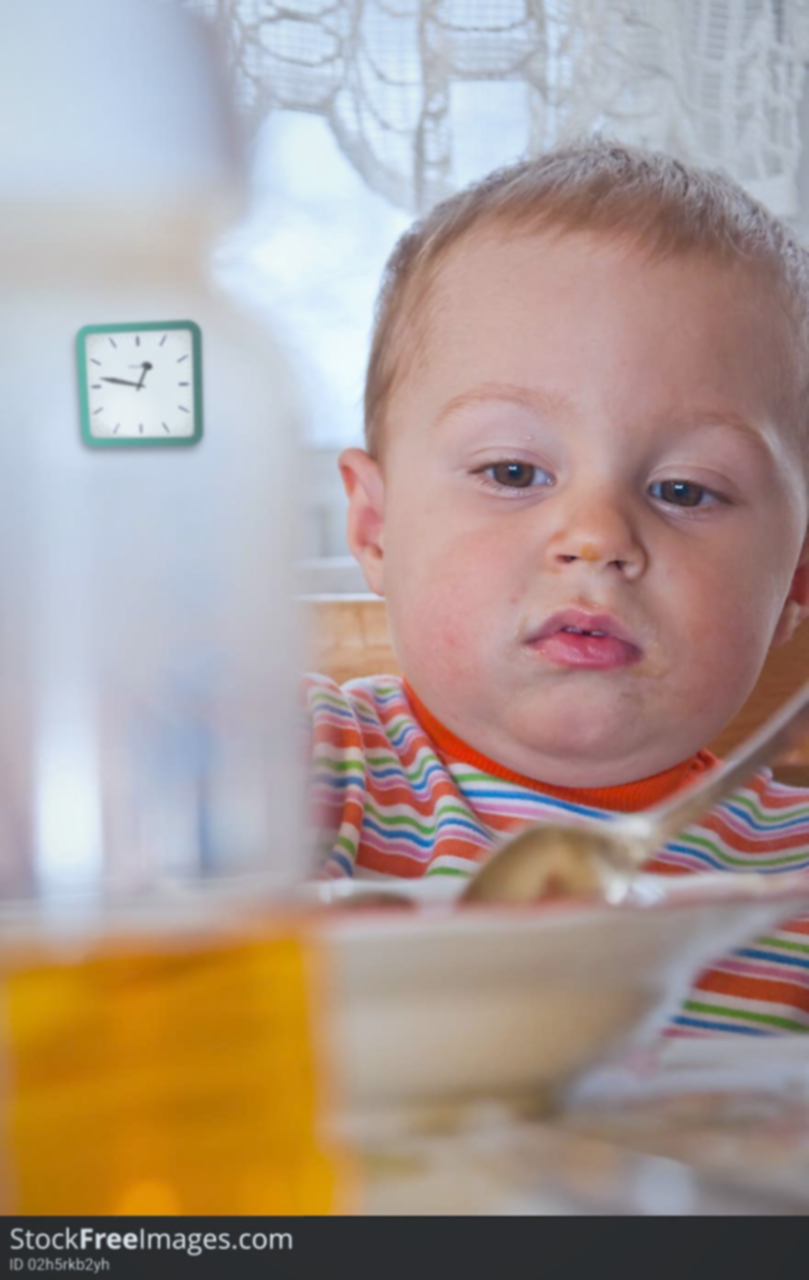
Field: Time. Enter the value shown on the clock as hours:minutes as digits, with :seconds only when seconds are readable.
12:47
